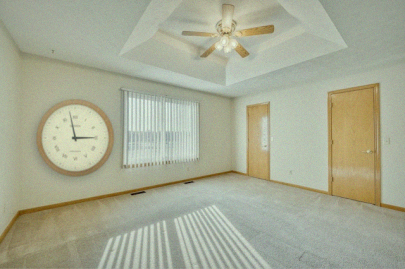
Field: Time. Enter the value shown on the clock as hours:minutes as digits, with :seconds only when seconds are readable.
2:58
